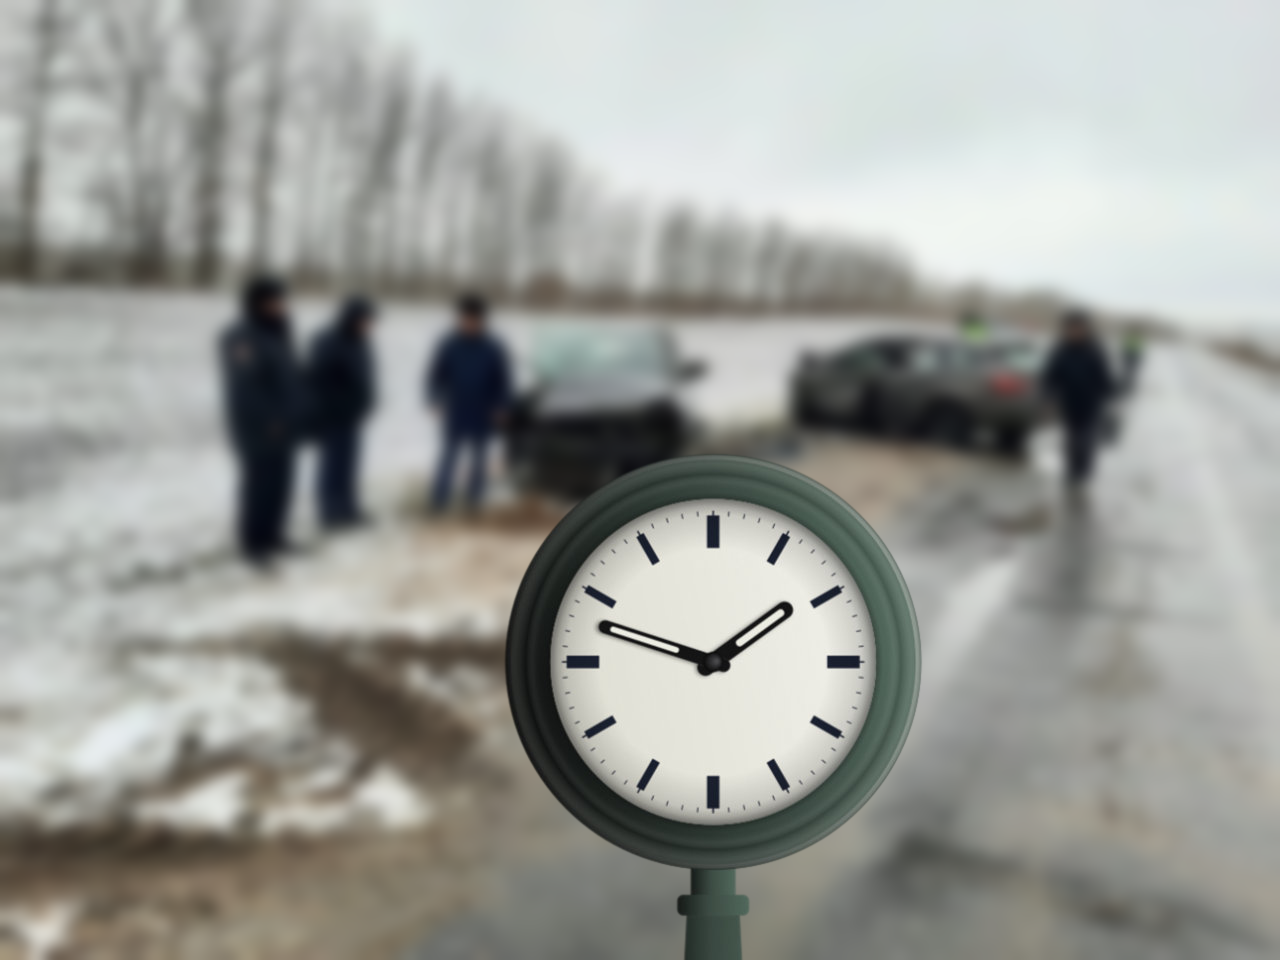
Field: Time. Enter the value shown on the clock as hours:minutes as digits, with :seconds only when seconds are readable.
1:48
